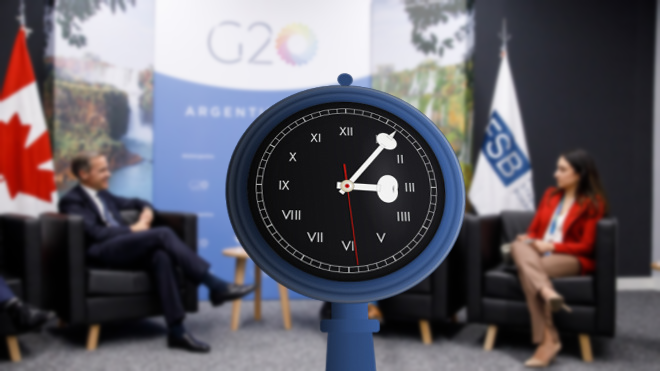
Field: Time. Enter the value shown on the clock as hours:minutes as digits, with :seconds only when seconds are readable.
3:06:29
